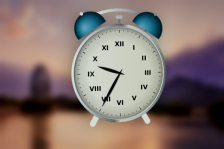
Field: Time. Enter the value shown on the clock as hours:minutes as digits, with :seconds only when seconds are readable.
9:35
